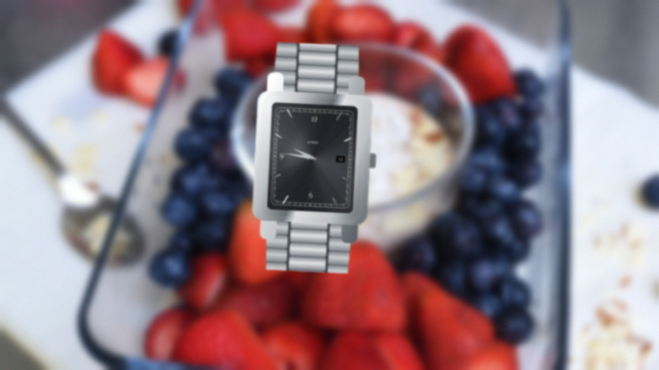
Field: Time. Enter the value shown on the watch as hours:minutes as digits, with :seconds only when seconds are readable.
9:46
